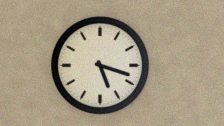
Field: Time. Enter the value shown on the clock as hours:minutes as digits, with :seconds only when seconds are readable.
5:18
